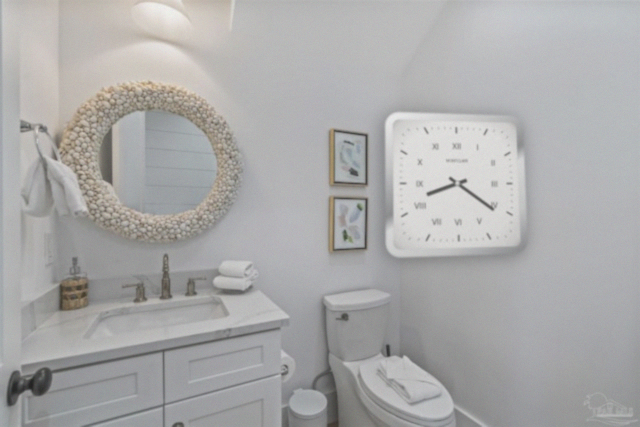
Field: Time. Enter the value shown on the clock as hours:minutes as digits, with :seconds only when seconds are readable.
8:21
